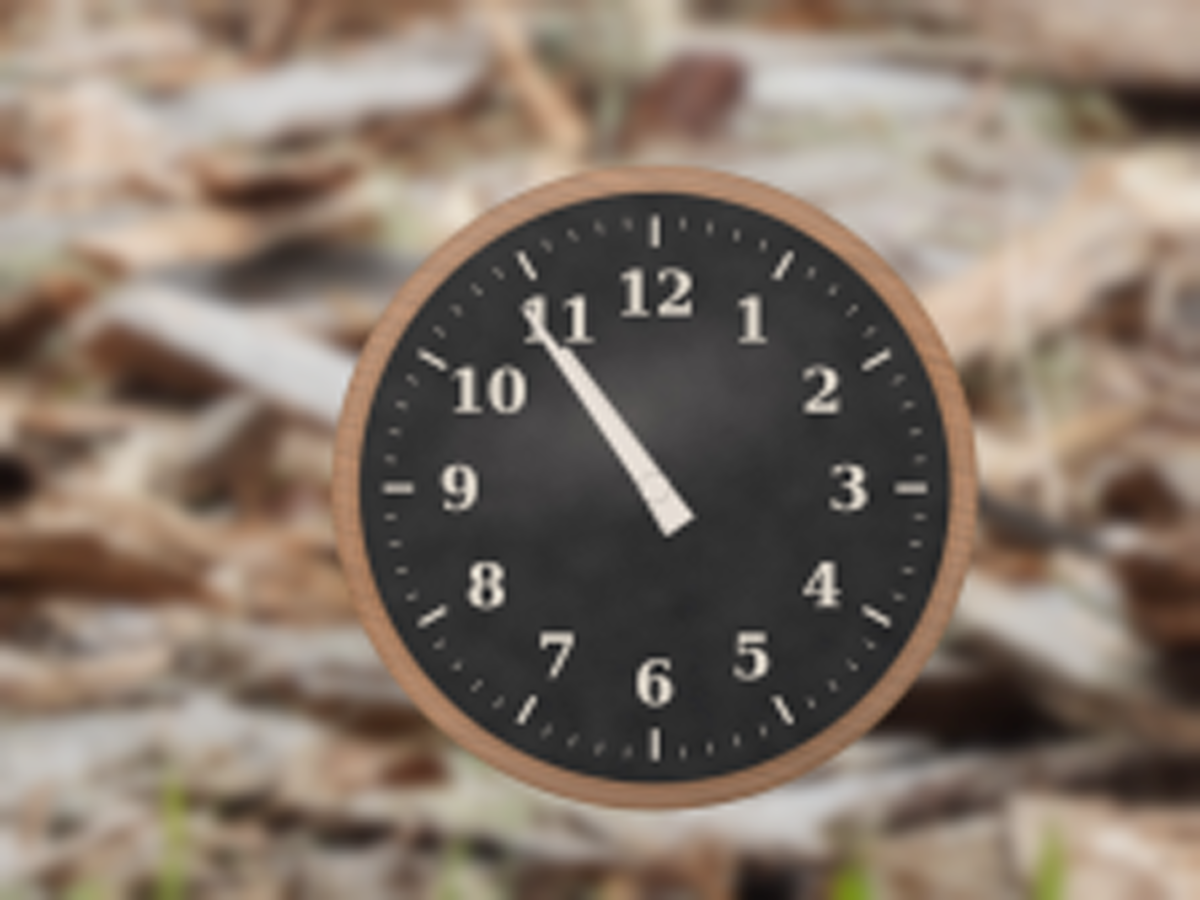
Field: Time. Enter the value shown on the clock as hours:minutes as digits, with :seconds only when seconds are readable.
10:54
